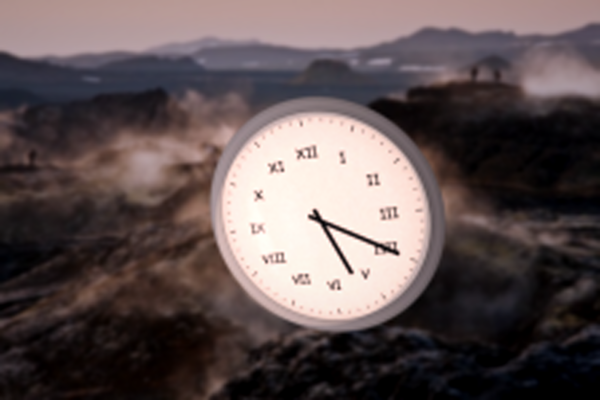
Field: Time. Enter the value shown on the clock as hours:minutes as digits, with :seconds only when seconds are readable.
5:20
